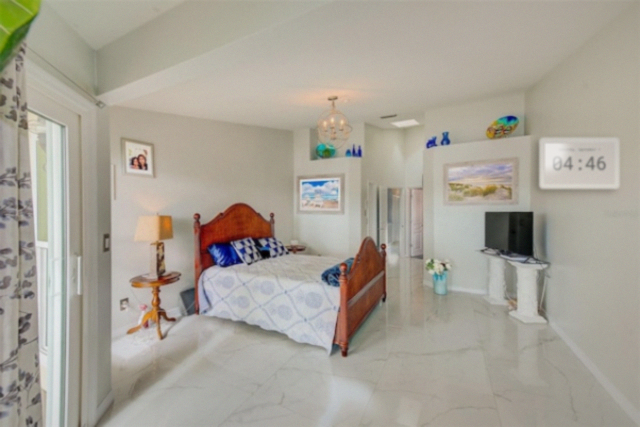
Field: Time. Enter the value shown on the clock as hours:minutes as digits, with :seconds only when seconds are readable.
4:46
